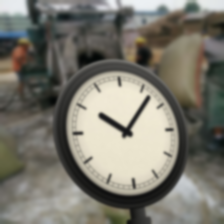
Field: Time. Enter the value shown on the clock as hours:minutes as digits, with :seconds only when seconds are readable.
10:07
